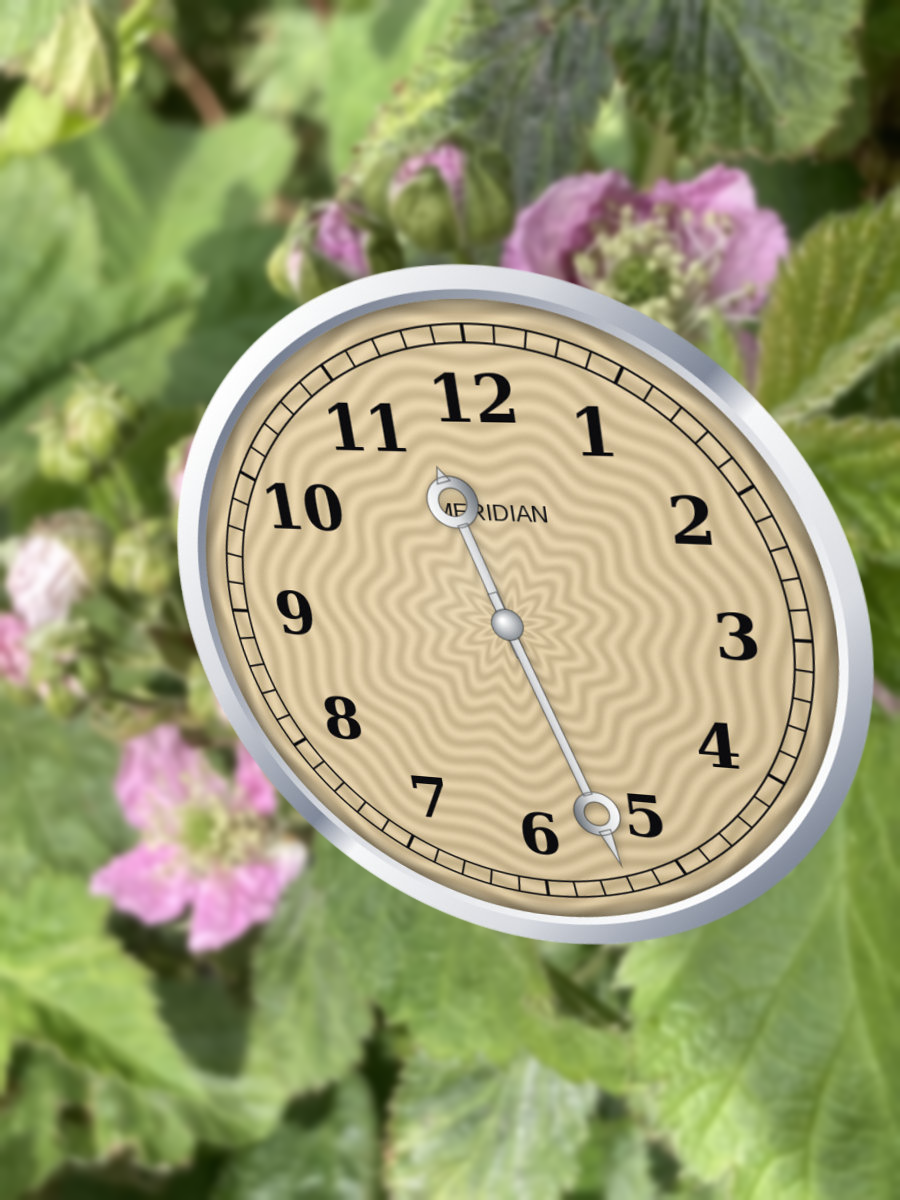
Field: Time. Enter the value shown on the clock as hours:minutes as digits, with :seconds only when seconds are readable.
11:27
